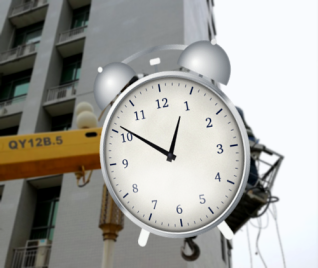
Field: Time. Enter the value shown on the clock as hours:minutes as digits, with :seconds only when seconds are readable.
12:51
